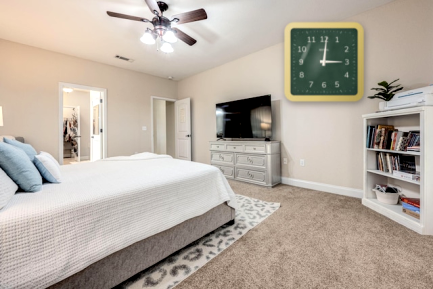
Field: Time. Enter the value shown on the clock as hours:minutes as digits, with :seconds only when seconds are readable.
3:01
